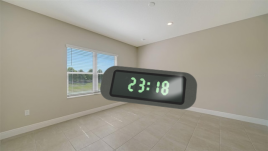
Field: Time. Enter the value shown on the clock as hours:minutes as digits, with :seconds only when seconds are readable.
23:18
